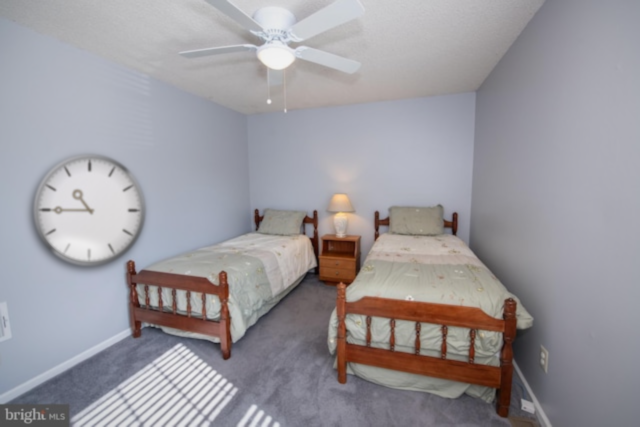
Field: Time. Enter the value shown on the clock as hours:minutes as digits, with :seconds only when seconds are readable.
10:45
